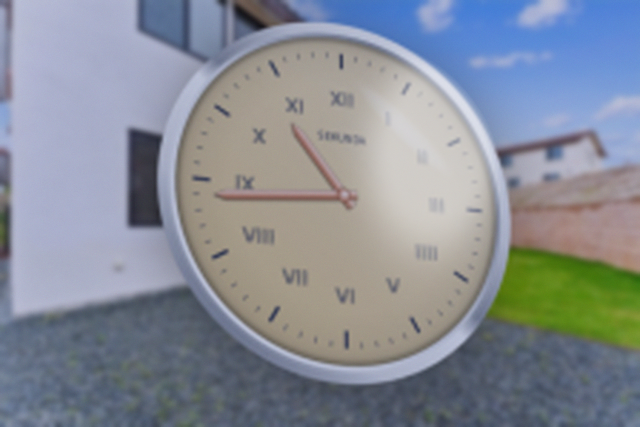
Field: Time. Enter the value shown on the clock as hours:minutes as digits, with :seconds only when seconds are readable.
10:44
